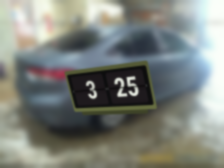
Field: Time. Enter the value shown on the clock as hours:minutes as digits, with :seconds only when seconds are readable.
3:25
